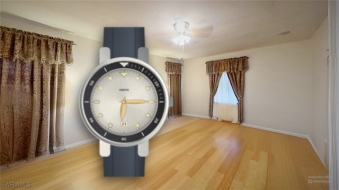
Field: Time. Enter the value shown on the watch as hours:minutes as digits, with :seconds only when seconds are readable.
6:15
